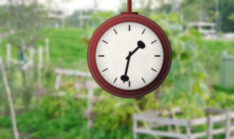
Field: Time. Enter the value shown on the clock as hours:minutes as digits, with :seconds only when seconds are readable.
1:32
